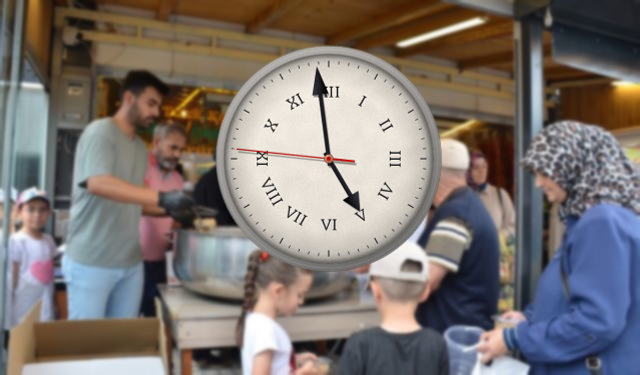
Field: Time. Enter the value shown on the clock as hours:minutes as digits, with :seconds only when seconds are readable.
4:58:46
